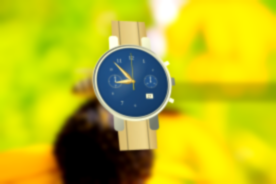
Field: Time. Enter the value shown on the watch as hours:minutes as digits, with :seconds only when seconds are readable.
8:53
